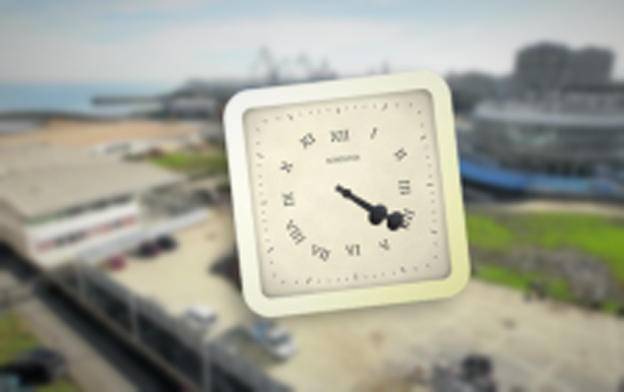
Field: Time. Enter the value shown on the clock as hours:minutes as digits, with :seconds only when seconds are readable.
4:21
